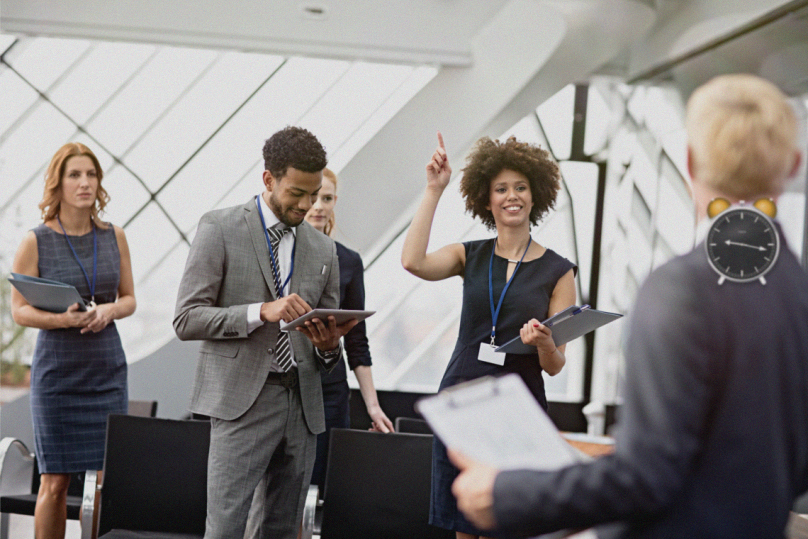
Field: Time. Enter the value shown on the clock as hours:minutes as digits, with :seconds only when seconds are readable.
9:17
